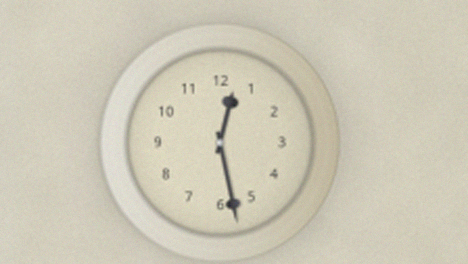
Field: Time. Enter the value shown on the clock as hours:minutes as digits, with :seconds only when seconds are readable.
12:28
